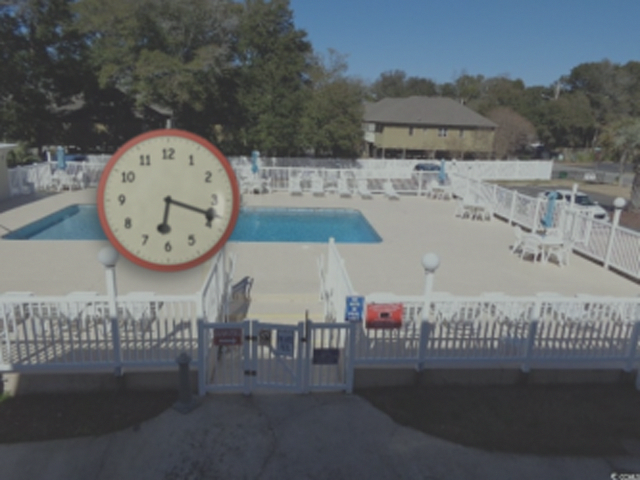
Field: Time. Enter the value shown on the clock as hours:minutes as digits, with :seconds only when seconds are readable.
6:18
